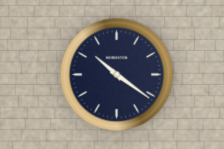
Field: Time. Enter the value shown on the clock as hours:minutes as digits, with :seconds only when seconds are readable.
10:21
